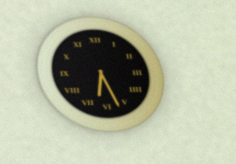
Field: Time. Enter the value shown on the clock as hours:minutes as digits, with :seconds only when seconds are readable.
6:27
